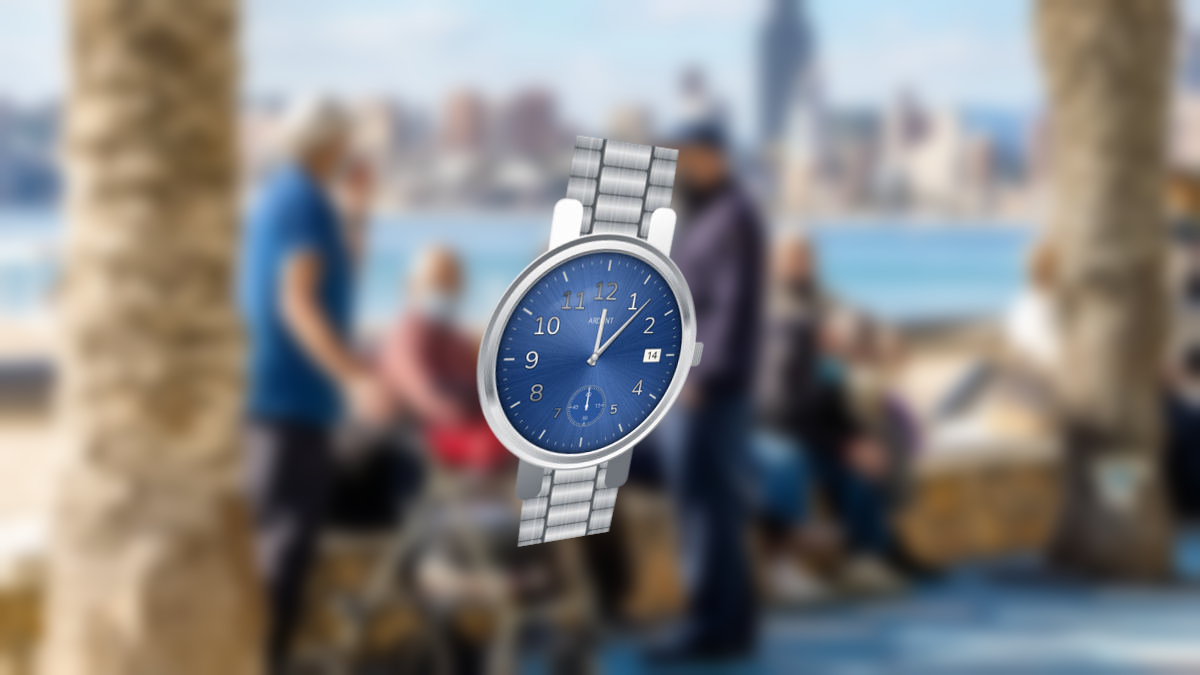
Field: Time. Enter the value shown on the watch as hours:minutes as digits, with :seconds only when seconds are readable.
12:07
